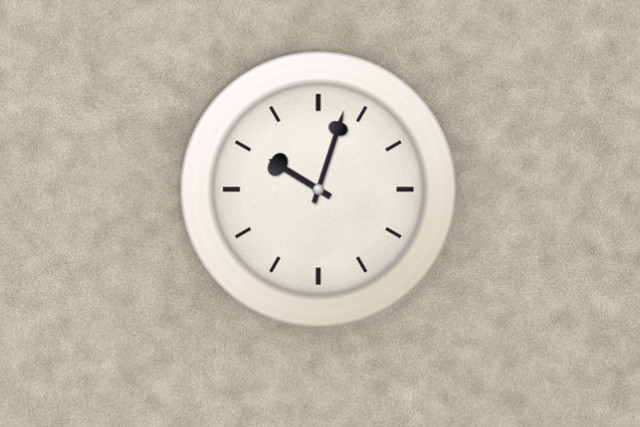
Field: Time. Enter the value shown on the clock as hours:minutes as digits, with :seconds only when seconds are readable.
10:03
